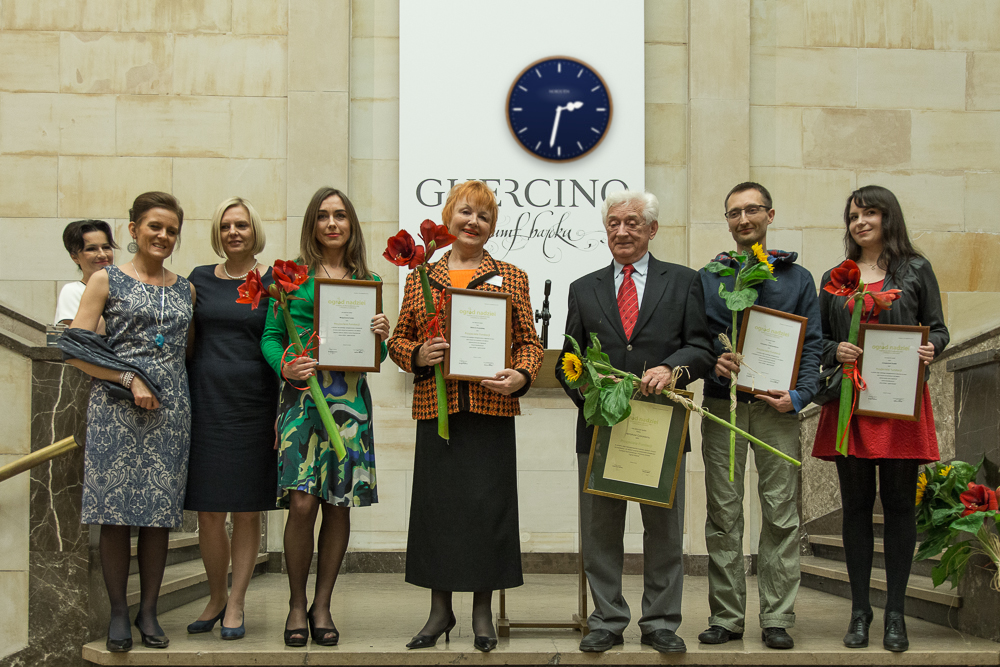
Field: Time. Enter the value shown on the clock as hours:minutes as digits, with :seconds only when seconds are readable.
2:32
